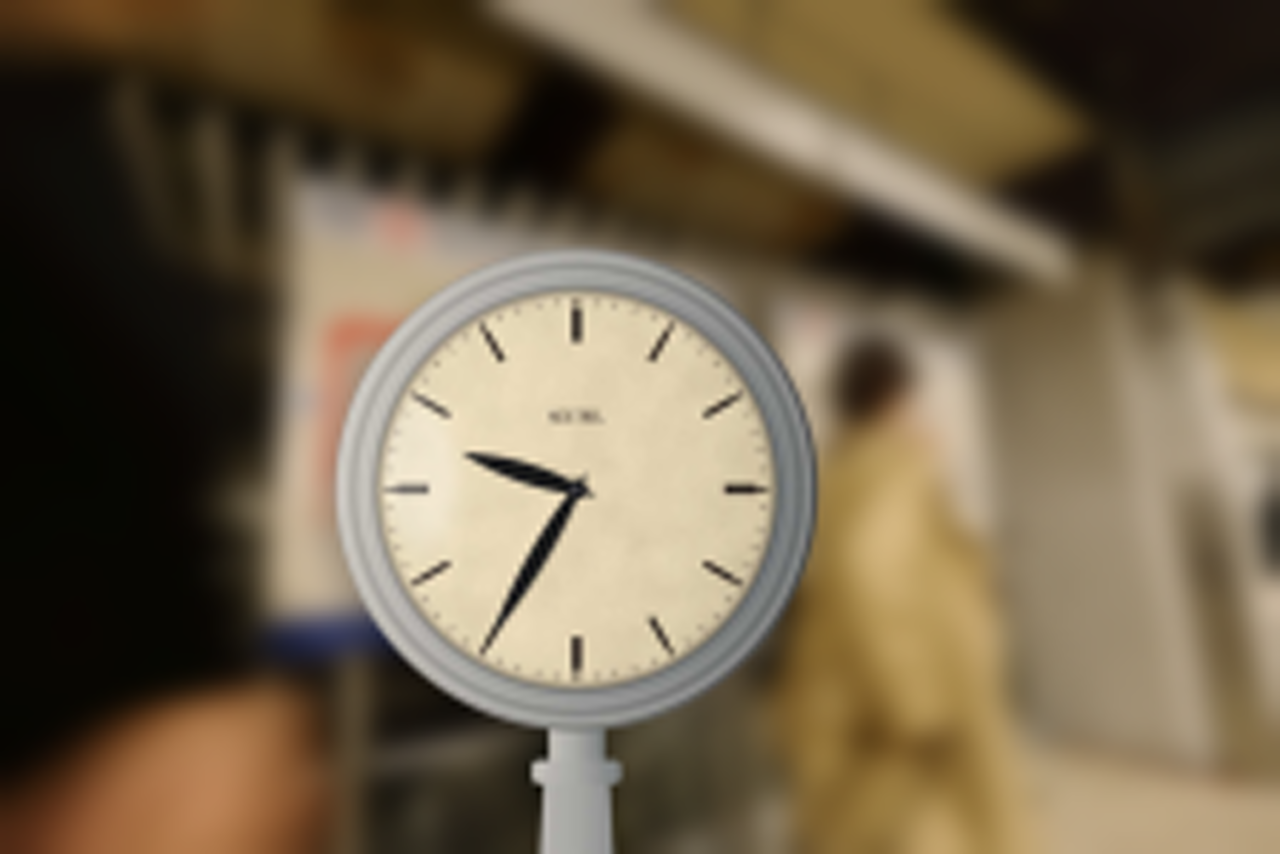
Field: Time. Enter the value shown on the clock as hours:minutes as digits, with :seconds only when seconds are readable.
9:35
